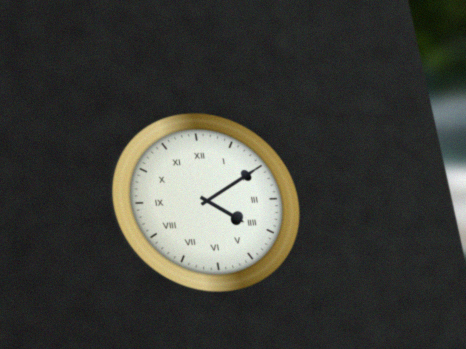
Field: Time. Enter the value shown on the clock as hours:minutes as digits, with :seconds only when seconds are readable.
4:10
